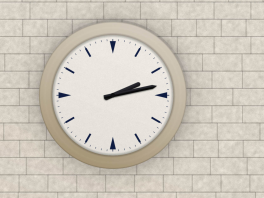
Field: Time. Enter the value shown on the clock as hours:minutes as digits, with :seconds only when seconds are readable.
2:13
